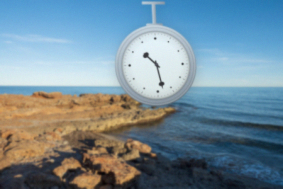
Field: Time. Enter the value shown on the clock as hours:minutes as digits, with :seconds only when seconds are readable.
10:28
